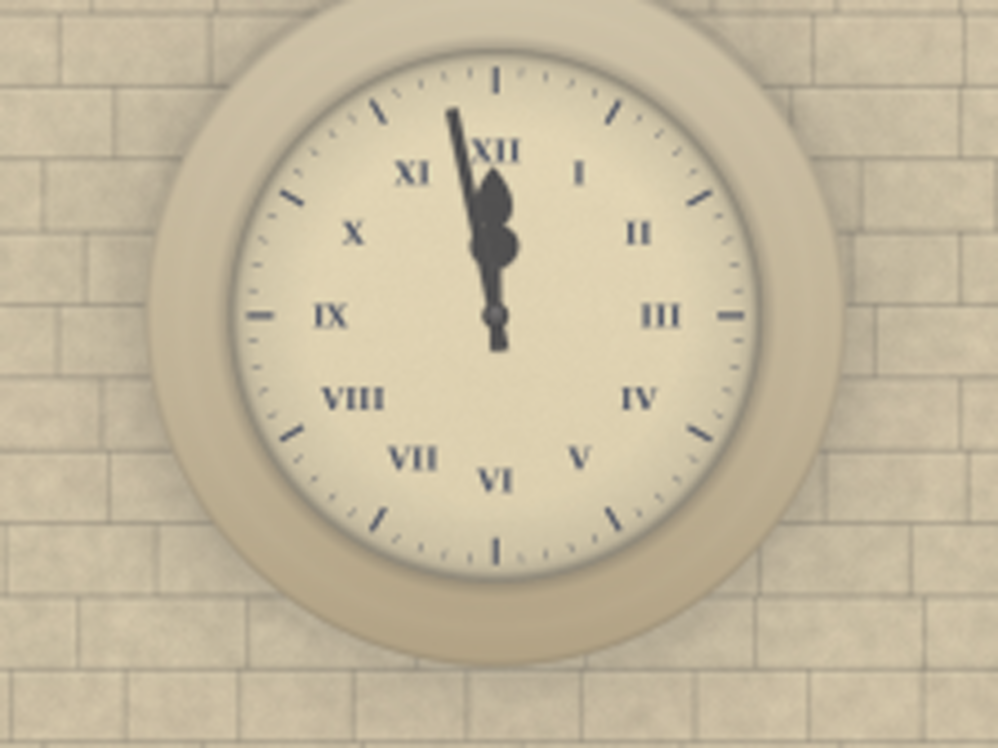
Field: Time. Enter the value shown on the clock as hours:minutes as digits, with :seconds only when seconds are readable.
11:58
